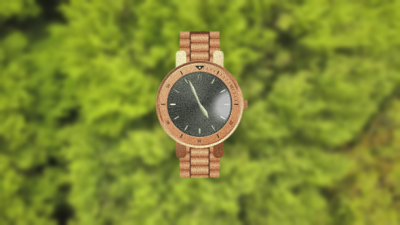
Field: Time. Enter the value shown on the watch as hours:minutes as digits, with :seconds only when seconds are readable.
4:56
